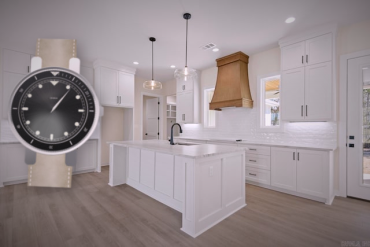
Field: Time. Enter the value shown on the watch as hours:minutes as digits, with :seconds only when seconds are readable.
1:06
